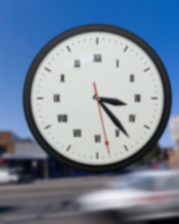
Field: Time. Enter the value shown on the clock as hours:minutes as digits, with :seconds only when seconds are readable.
3:23:28
